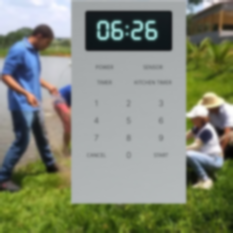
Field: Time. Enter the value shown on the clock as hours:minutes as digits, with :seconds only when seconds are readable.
6:26
